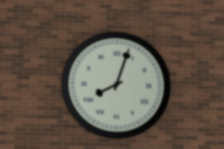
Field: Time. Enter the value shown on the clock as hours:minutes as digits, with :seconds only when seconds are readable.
8:03
